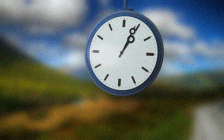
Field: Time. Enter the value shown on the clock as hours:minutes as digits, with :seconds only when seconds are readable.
1:04
